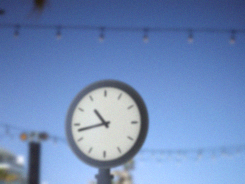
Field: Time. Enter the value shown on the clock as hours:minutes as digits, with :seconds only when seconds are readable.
10:43
